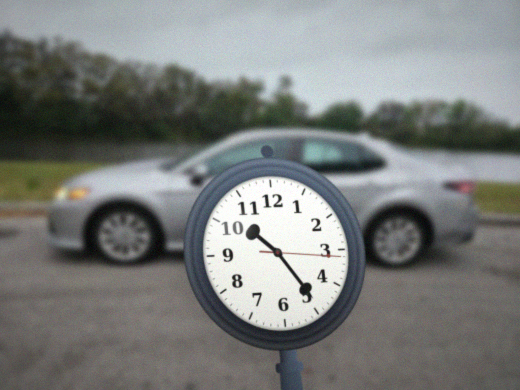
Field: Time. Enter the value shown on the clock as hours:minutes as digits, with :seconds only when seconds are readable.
10:24:16
